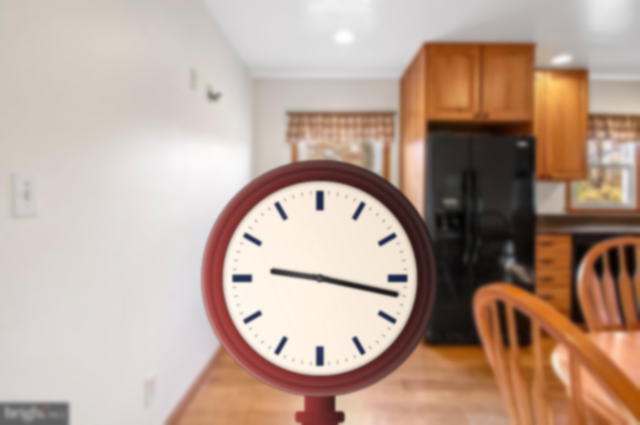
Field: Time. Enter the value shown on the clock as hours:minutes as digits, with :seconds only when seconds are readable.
9:17
